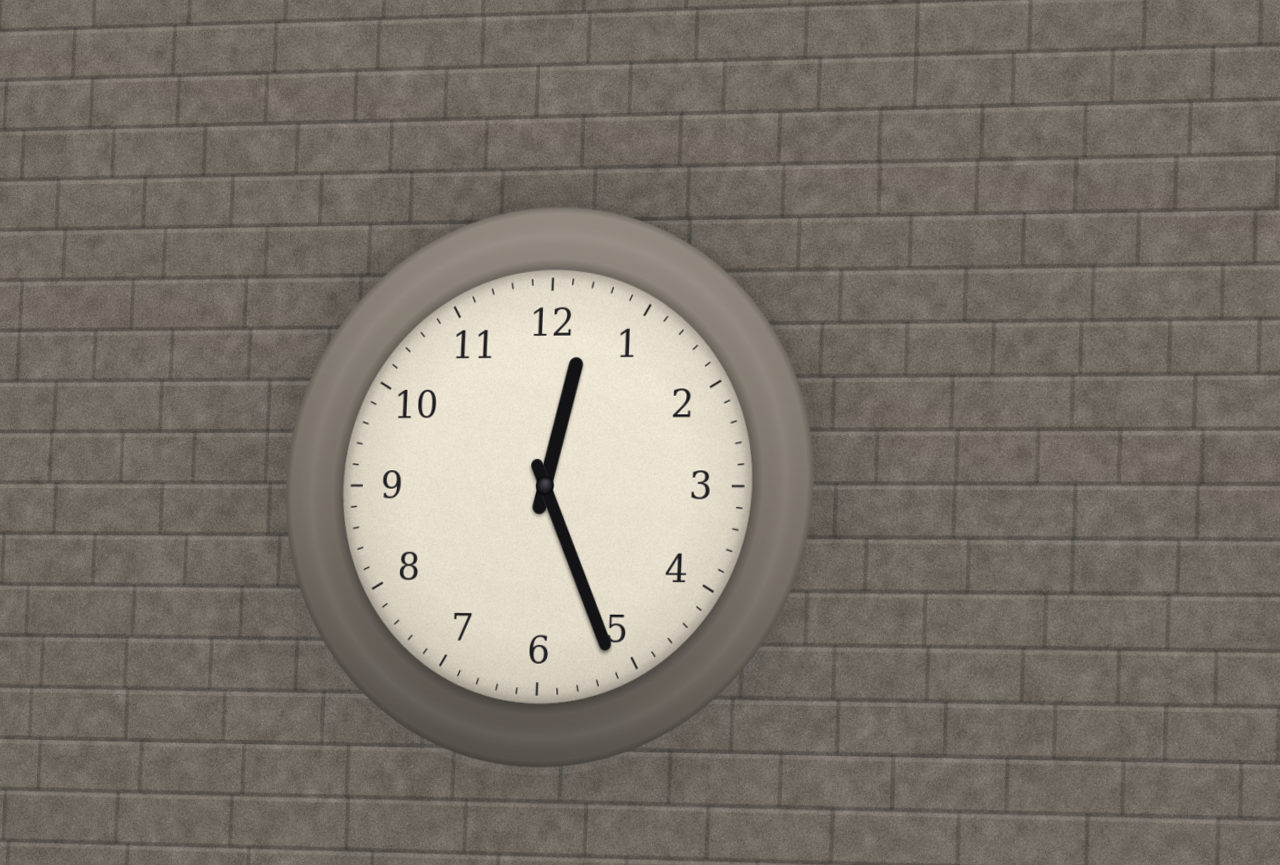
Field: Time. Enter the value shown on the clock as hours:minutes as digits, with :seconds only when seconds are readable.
12:26
